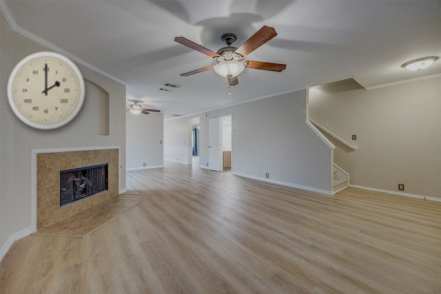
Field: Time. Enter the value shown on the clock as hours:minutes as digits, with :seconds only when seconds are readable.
2:00
